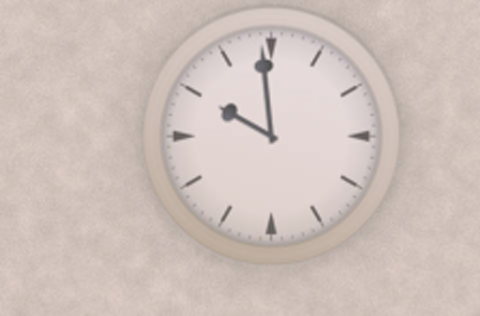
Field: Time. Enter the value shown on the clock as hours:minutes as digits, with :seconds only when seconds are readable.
9:59
